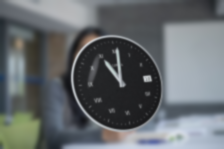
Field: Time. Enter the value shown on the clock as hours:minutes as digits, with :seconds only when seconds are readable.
11:01
